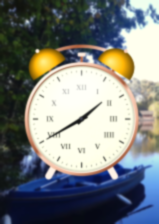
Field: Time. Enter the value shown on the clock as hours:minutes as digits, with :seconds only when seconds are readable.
1:40
